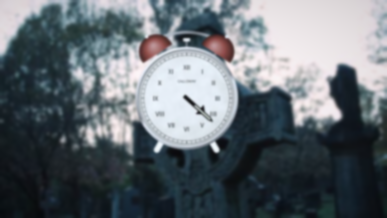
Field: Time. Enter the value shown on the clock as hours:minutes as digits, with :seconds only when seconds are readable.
4:22
